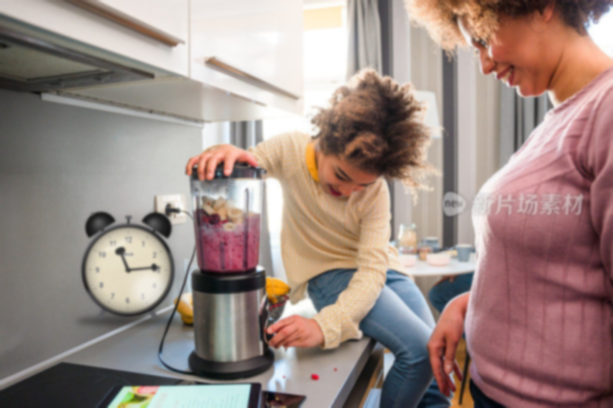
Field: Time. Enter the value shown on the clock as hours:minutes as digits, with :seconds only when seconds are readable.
11:14
